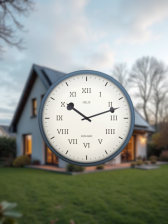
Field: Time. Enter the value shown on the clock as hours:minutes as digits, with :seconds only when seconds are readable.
10:12
